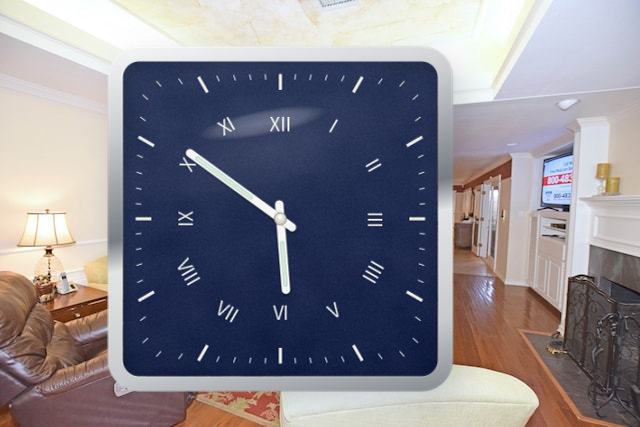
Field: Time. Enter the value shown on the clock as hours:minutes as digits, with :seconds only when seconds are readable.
5:51
